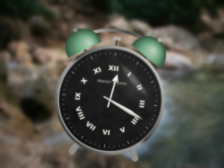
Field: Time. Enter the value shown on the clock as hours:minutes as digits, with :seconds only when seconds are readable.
12:19
